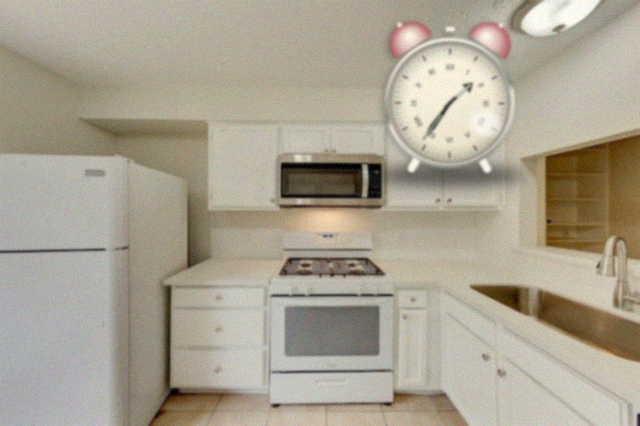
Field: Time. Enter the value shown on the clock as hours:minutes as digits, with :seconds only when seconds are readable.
1:36
